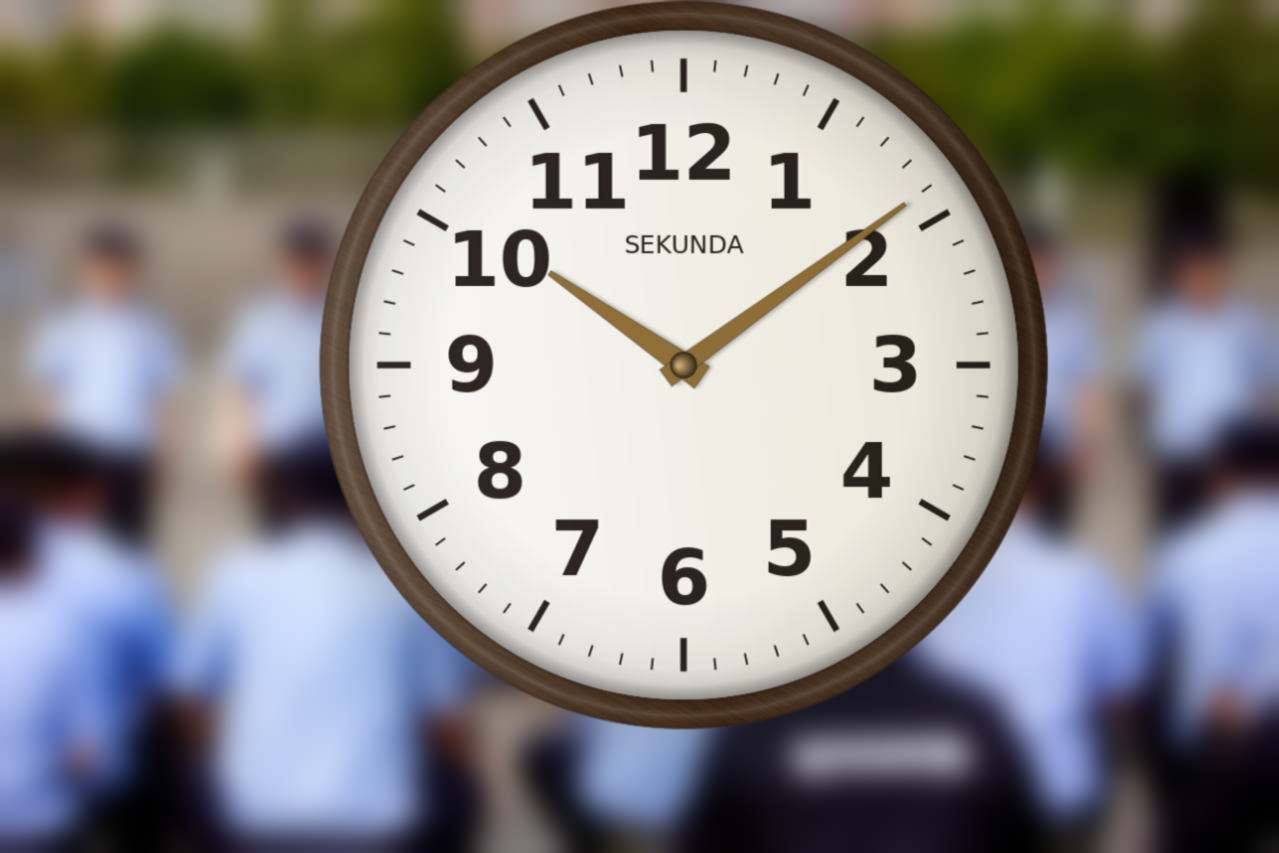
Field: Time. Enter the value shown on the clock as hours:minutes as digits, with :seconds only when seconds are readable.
10:09
